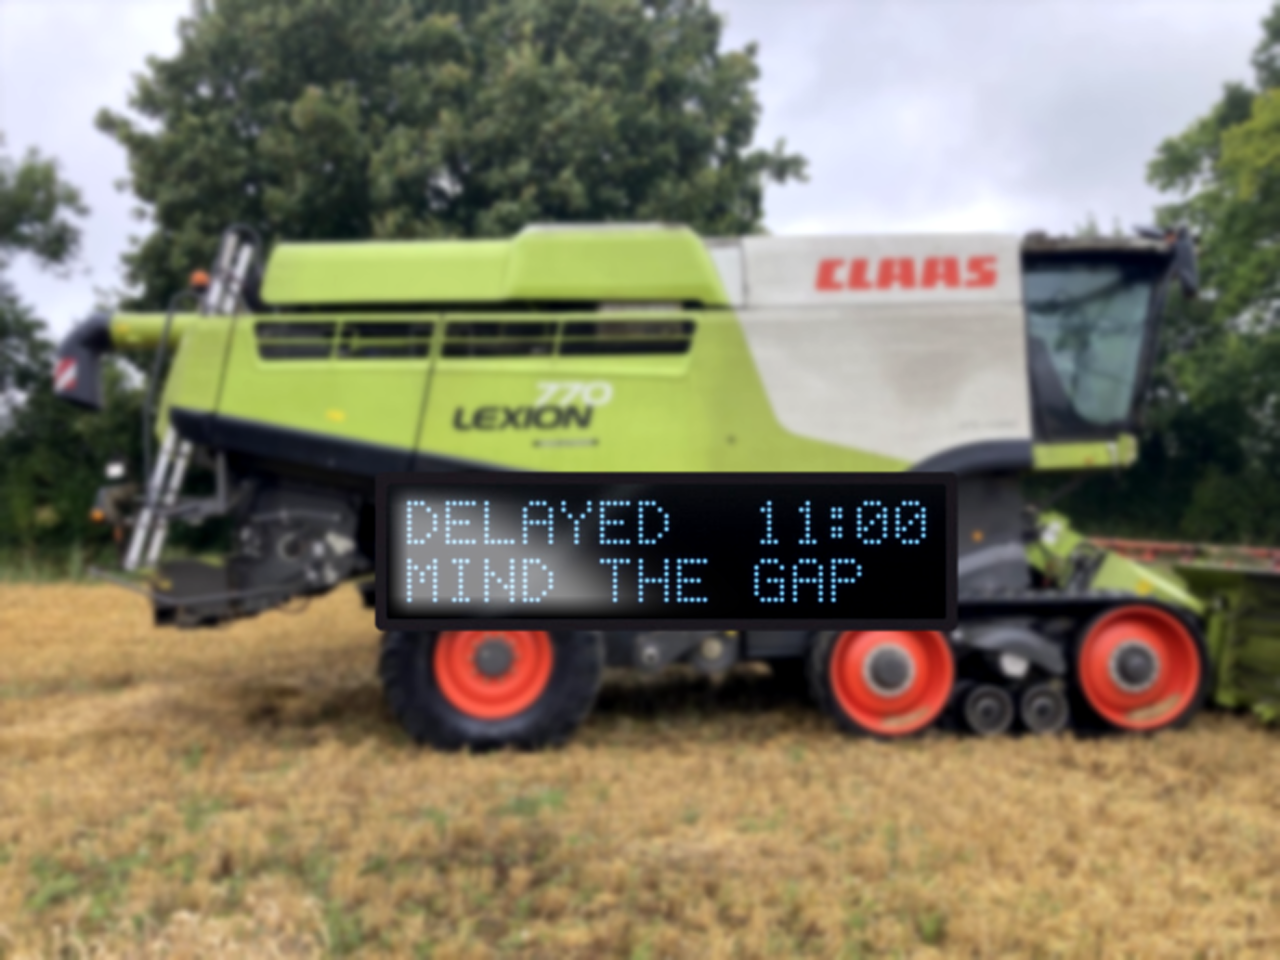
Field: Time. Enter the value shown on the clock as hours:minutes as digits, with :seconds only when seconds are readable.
11:00
